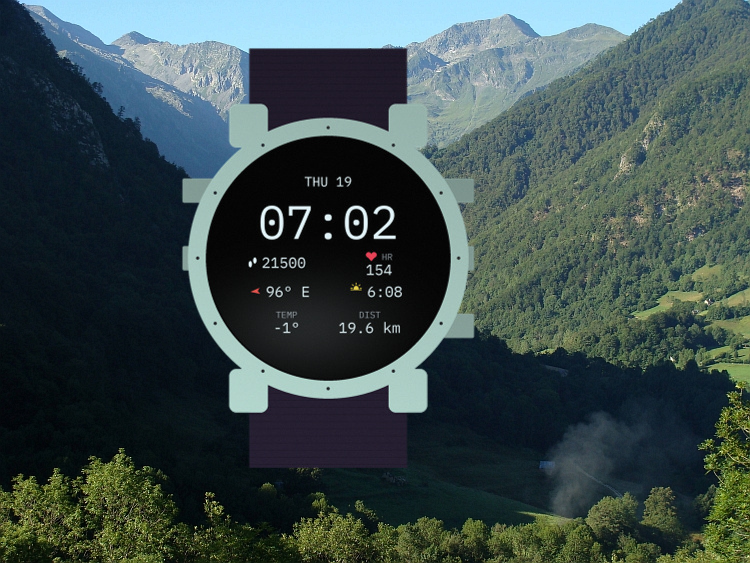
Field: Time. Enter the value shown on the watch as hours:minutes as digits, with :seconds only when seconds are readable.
7:02
